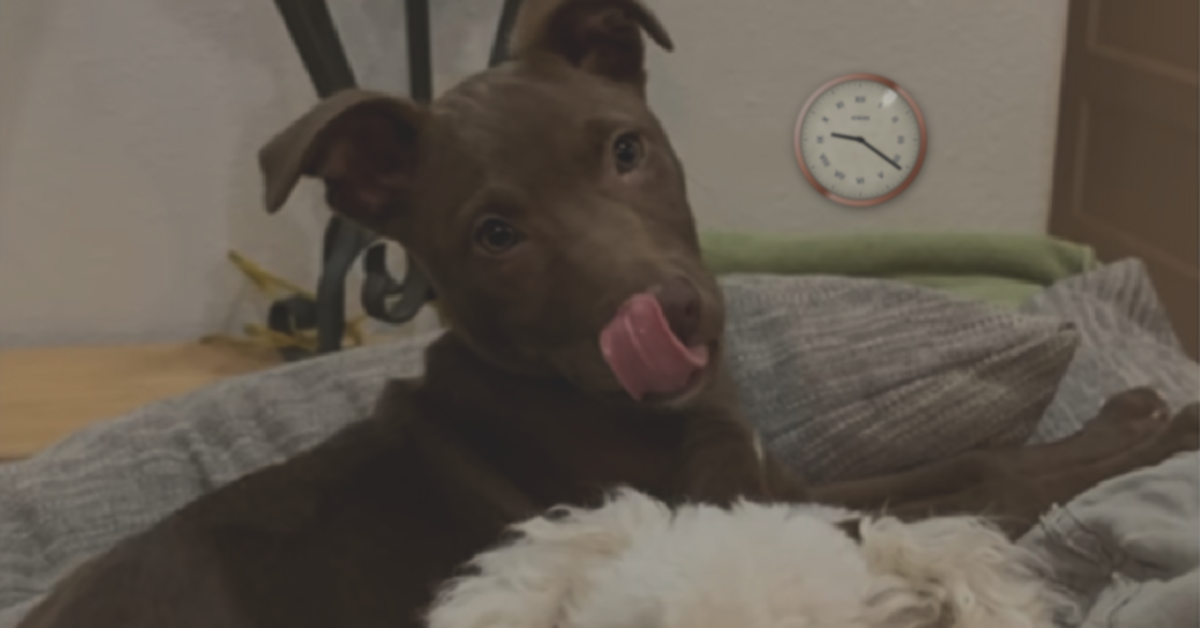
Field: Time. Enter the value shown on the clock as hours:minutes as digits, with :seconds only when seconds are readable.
9:21
